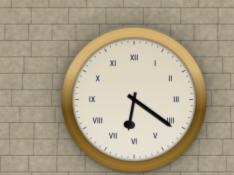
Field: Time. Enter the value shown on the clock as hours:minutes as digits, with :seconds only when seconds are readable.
6:21
